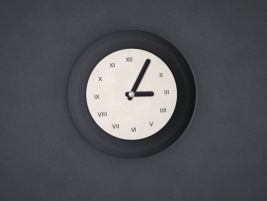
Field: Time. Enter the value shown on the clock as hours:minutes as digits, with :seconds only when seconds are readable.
3:05
